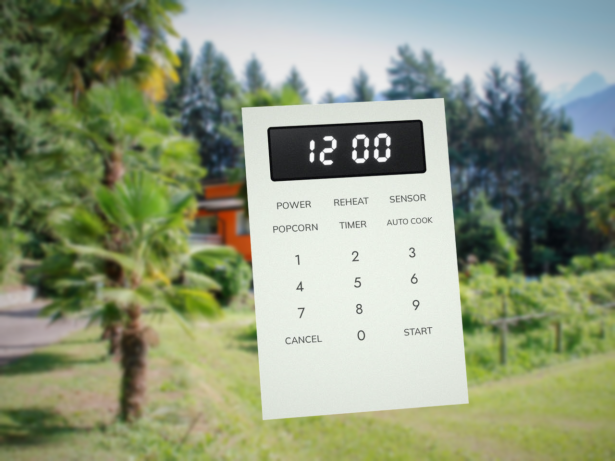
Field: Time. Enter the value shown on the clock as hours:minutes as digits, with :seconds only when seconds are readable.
12:00
